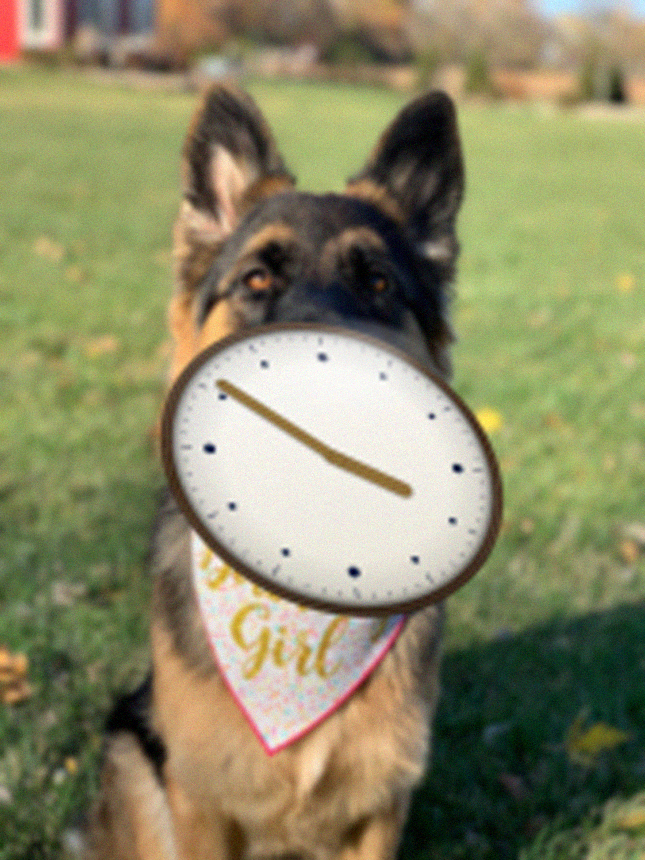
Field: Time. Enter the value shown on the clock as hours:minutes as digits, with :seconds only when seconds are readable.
3:51
